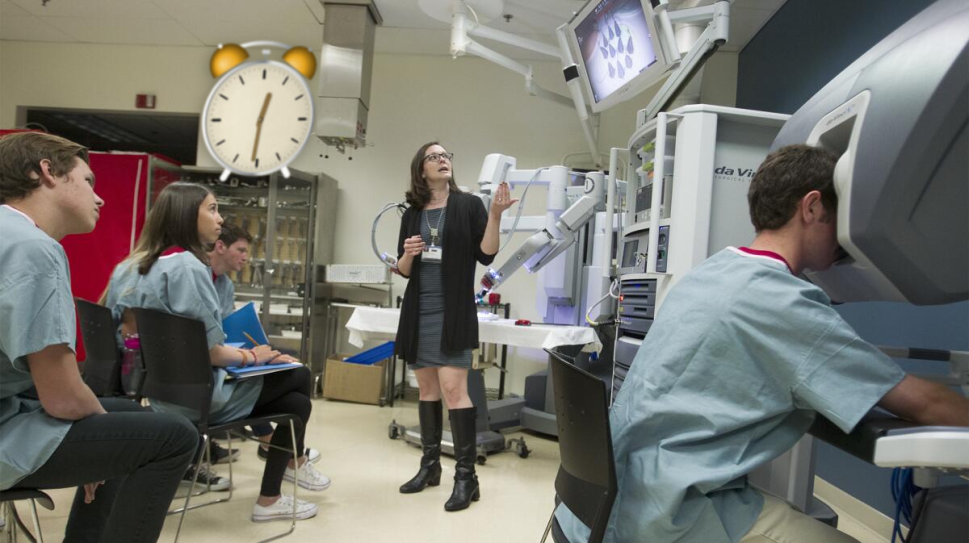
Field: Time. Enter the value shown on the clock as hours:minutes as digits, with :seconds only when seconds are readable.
12:31
